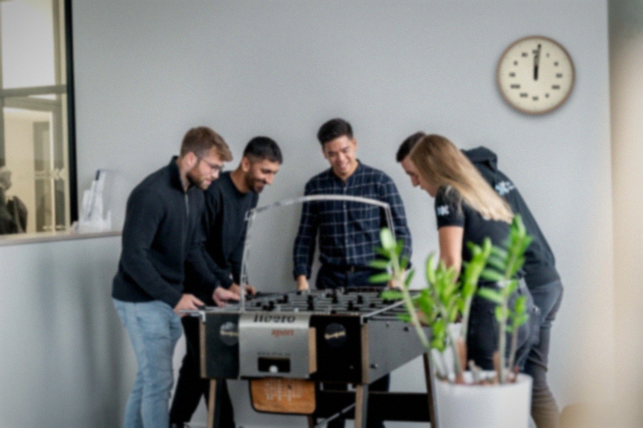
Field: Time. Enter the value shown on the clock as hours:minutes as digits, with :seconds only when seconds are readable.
12:01
